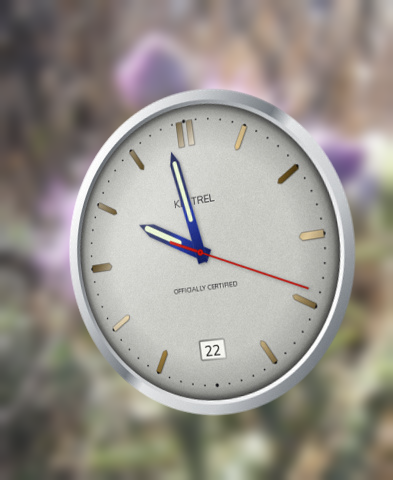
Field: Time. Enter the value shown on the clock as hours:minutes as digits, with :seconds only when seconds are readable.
9:58:19
